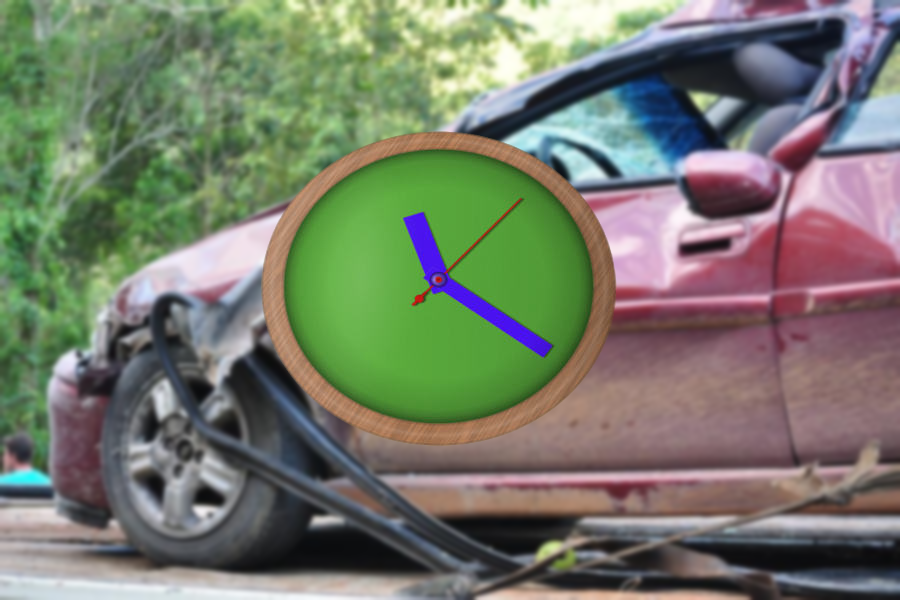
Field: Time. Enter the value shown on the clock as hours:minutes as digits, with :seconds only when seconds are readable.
11:21:07
